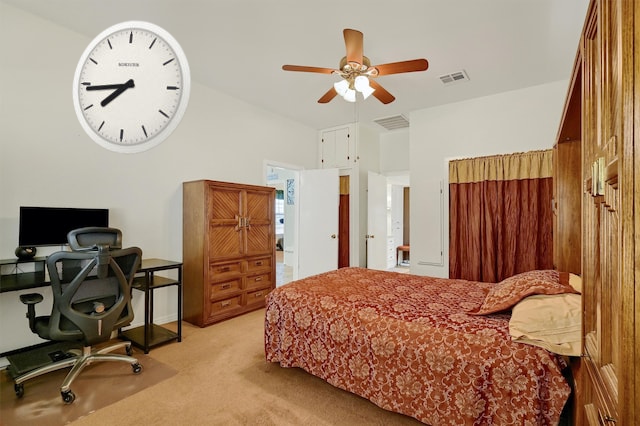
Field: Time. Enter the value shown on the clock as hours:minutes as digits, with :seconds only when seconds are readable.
7:44
